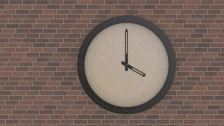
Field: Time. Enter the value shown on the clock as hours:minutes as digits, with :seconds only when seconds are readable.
4:00
